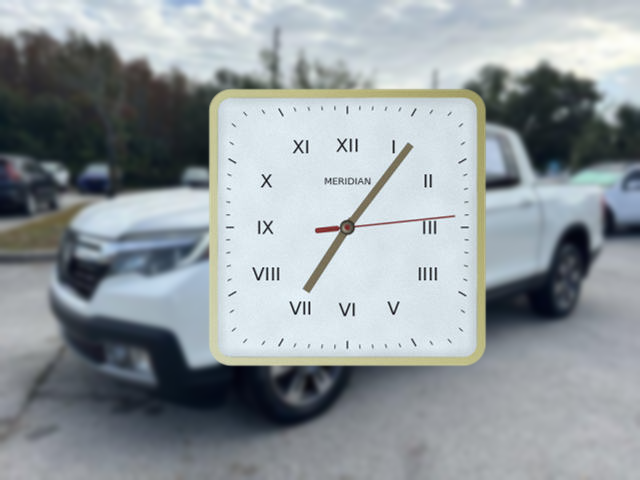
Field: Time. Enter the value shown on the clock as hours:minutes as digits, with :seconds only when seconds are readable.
7:06:14
